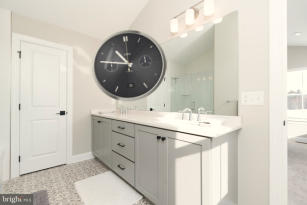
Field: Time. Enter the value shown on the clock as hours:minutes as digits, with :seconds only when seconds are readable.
10:47
